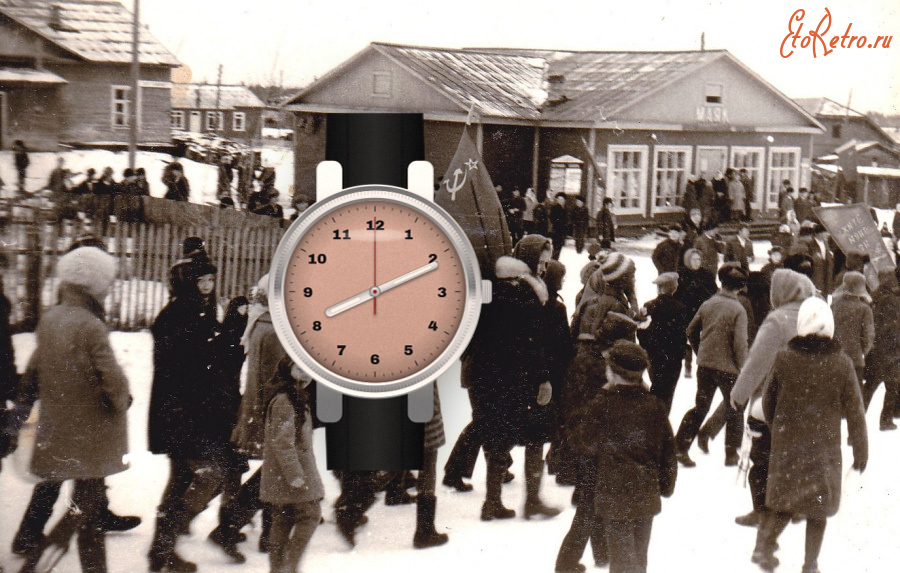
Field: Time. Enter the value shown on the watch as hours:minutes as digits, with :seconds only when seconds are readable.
8:11:00
